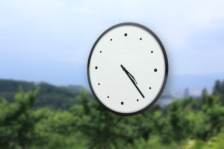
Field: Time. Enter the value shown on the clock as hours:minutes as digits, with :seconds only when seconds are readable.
4:23
